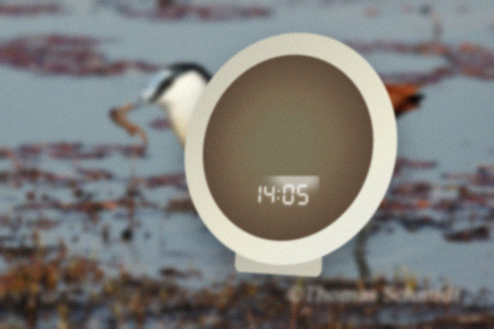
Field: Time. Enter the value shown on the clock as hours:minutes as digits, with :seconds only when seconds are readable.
14:05
